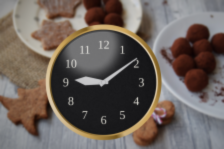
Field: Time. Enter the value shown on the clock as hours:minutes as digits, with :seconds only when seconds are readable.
9:09
